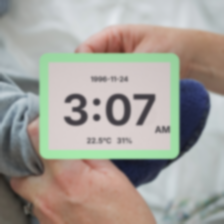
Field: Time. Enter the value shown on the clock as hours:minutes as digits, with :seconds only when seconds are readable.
3:07
